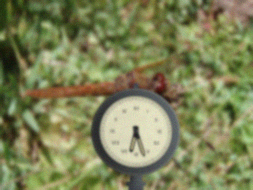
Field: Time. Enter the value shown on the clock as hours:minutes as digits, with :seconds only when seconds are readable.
6:27
